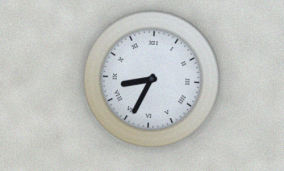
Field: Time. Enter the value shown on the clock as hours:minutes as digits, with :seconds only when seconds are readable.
8:34
